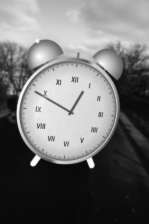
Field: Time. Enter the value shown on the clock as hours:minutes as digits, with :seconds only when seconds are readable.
12:49
